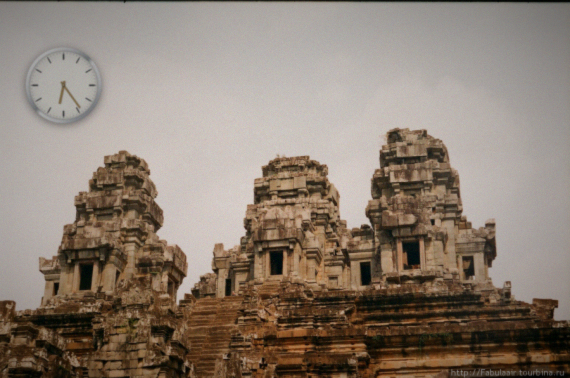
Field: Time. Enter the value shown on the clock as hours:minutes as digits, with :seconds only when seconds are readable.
6:24
